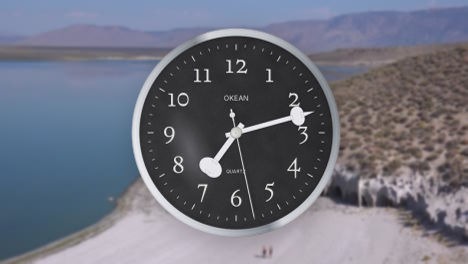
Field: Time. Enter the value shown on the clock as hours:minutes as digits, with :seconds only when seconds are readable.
7:12:28
